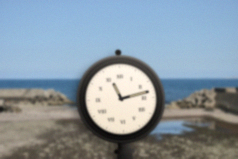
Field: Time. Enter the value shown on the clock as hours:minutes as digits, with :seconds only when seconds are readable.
11:13
